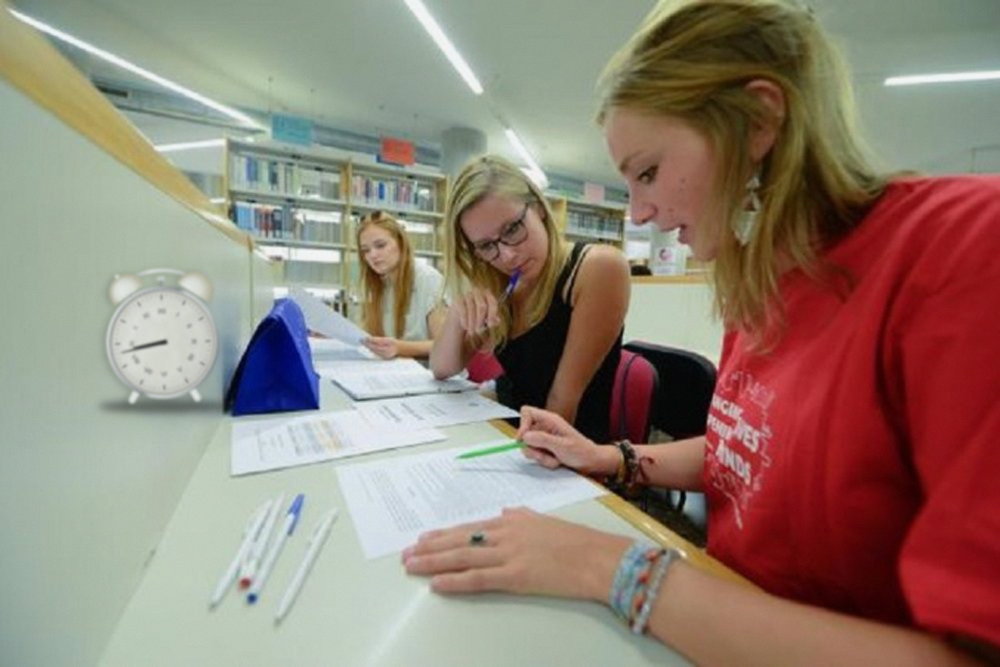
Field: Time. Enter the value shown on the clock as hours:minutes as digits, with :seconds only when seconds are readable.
8:43
